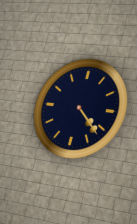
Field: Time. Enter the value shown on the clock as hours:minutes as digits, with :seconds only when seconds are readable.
4:22
